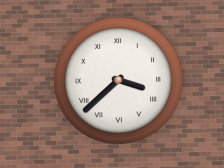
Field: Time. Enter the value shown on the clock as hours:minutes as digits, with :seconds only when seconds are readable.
3:38
